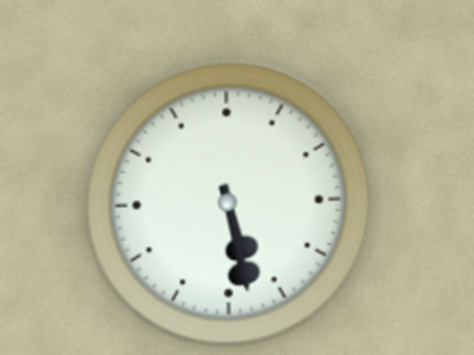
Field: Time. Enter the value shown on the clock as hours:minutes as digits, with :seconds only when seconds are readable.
5:28
